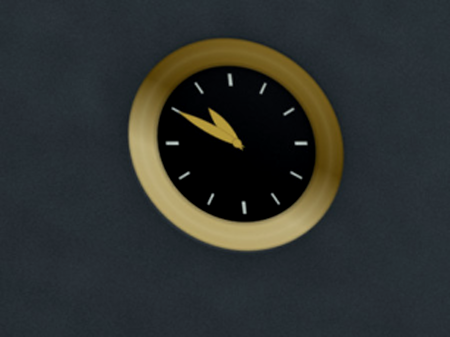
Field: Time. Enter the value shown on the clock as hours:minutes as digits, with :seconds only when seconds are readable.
10:50
